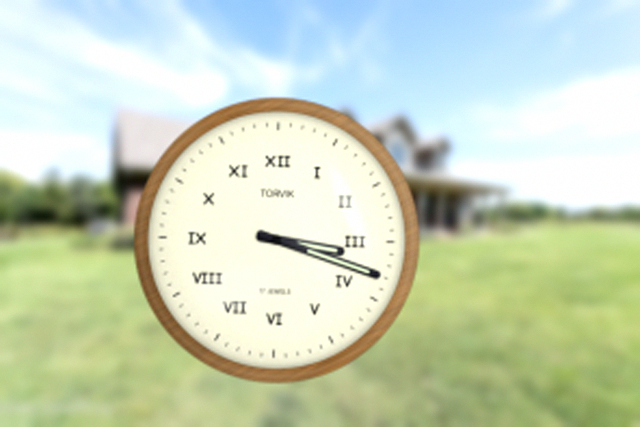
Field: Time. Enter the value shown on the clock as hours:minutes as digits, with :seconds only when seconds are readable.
3:18
